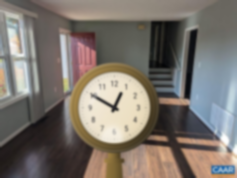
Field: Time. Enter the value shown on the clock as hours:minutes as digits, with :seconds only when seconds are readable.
12:50
